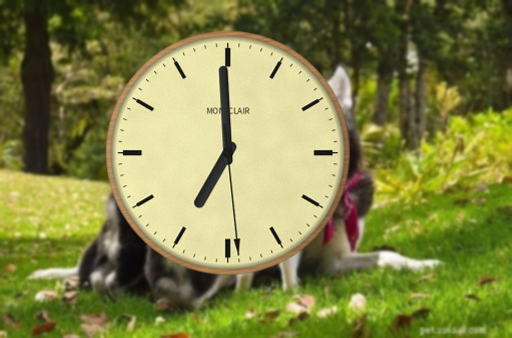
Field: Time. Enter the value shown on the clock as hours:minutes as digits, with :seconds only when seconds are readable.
6:59:29
